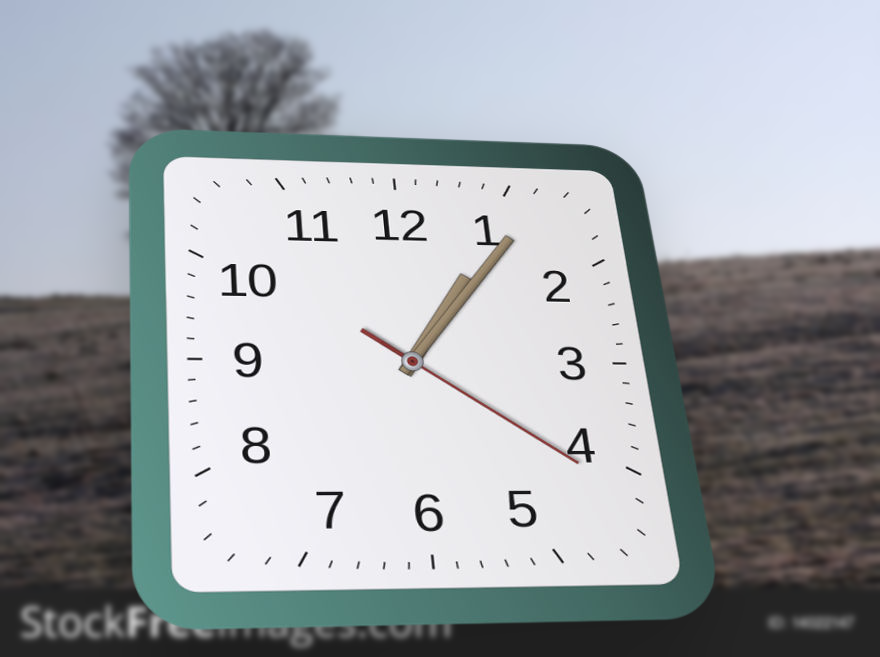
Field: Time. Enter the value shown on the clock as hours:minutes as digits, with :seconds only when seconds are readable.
1:06:21
